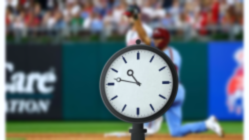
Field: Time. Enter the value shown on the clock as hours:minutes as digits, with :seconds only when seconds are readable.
10:47
